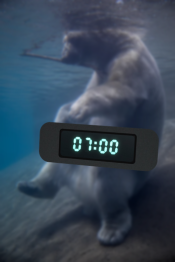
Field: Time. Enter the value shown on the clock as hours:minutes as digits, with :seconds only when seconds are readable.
7:00
